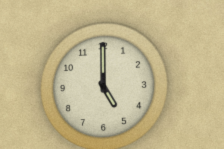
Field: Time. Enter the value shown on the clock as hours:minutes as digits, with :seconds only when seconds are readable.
5:00
